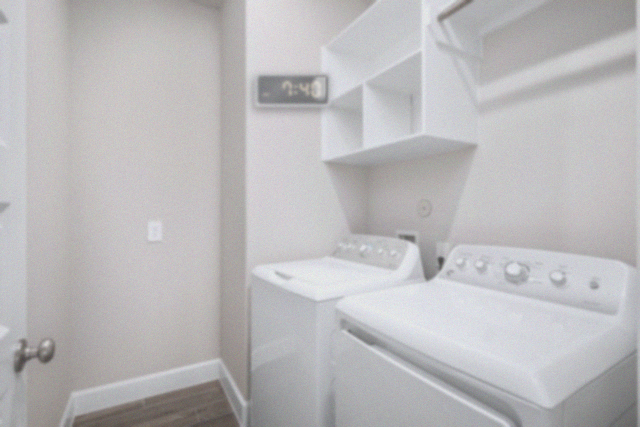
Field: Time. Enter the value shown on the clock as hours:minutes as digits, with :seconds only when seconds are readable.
7:40
